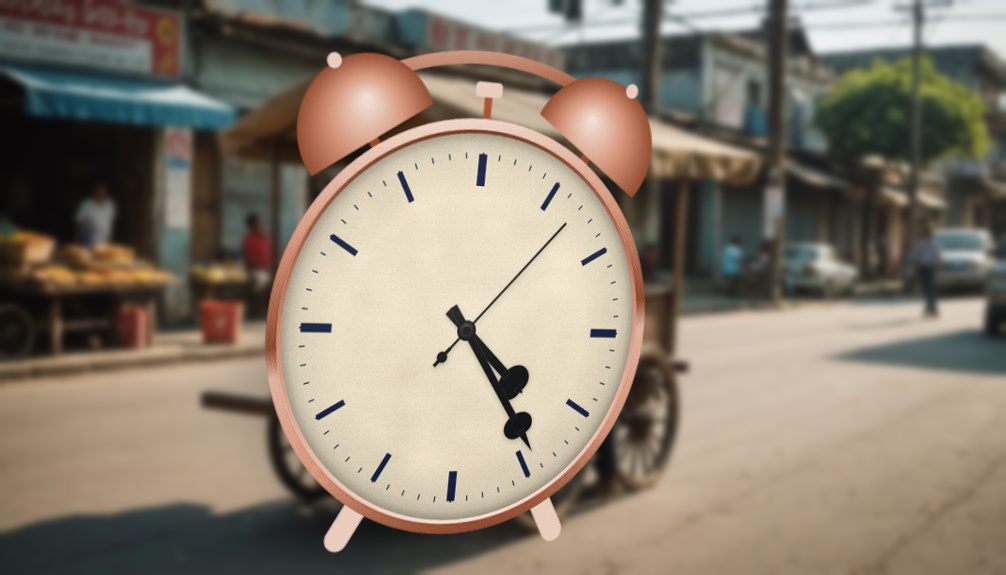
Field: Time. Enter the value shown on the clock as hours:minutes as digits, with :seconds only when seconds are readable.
4:24:07
